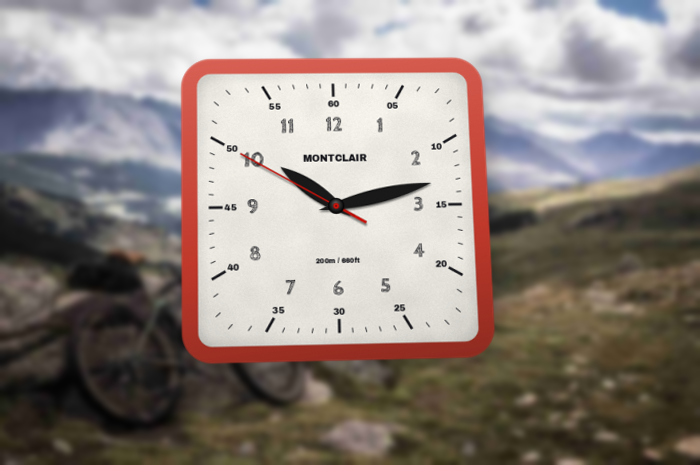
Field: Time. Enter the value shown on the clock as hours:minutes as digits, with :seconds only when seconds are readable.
10:12:50
